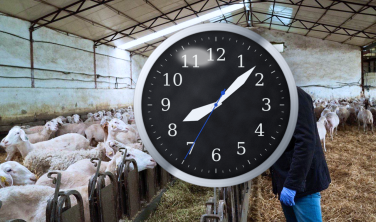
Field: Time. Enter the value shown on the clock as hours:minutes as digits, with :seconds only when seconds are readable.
8:07:35
